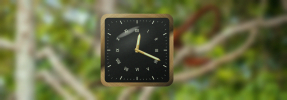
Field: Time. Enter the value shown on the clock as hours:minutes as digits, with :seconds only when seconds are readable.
12:19
